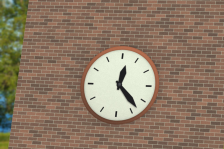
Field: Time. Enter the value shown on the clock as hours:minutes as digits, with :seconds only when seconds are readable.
12:23
